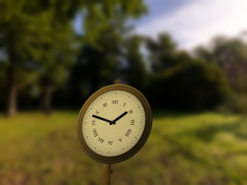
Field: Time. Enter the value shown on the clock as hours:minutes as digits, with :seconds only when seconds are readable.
1:48
